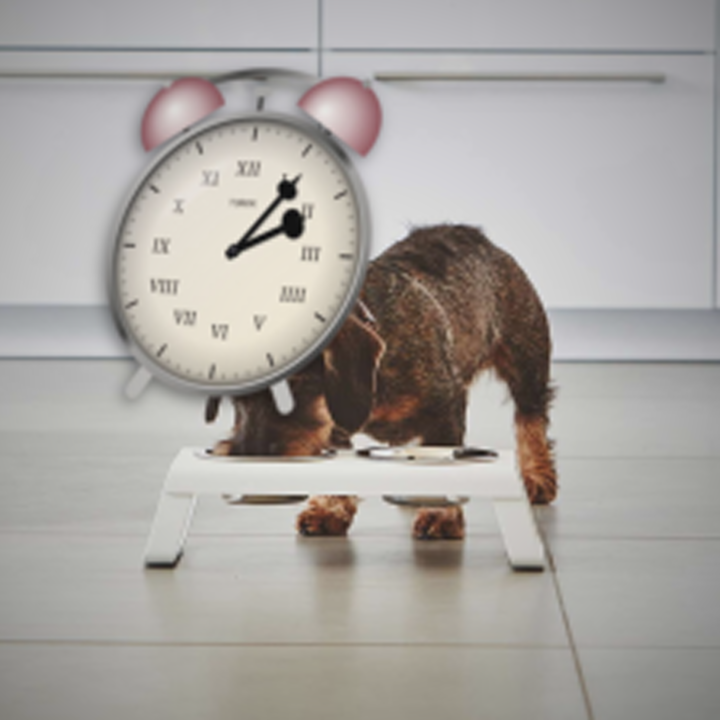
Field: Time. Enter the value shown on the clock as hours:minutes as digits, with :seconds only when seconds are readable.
2:06
